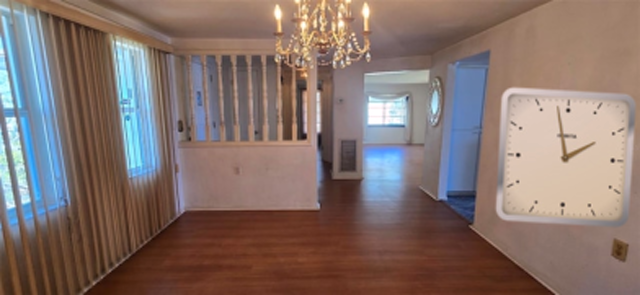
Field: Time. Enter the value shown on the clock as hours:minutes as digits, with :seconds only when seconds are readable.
1:58
